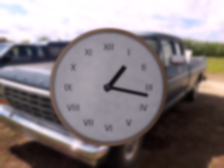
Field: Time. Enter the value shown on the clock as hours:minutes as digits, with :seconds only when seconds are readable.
1:17
